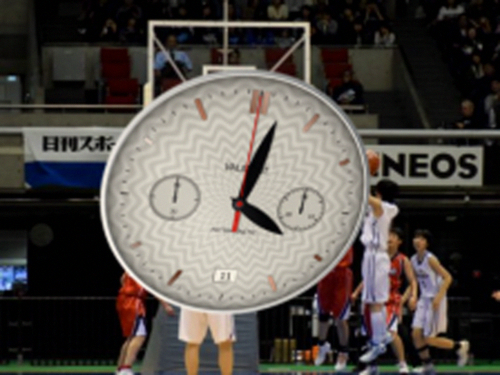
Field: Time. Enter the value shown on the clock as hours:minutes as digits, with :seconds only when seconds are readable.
4:02
